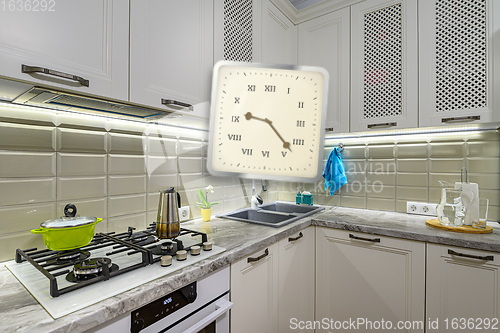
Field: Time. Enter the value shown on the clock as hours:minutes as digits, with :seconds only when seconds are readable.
9:23
